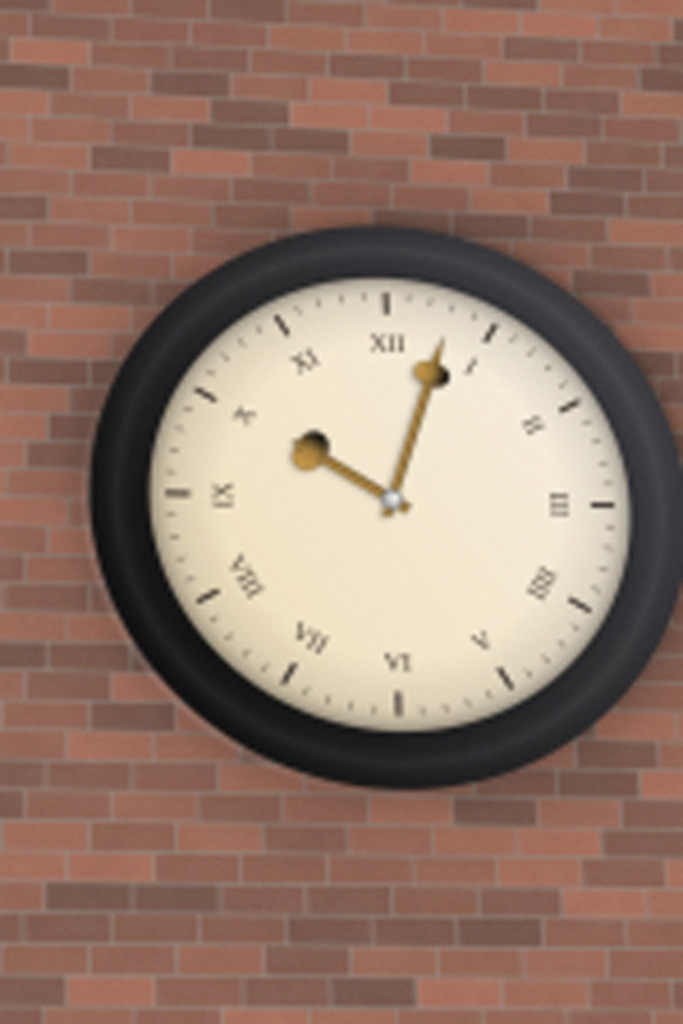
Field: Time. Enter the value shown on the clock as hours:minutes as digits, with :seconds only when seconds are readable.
10:03
